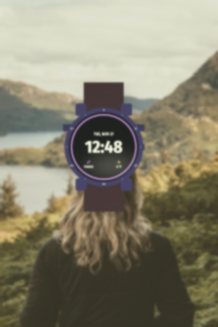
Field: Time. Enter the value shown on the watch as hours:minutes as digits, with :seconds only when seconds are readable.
12:48
